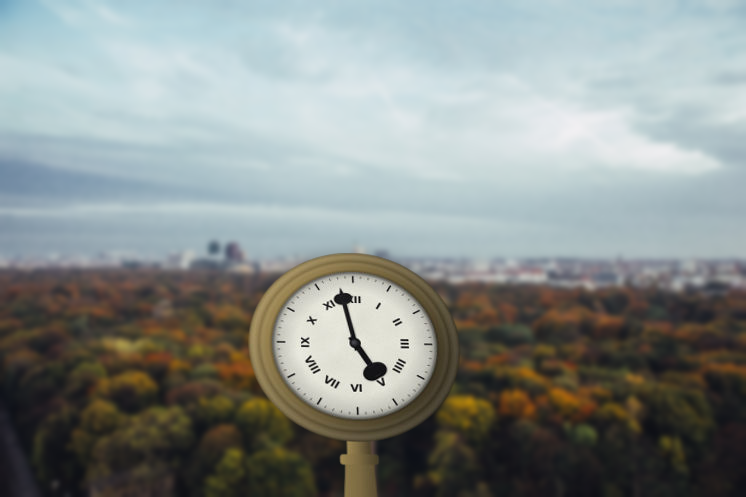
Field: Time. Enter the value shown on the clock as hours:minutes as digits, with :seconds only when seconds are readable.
4:58
